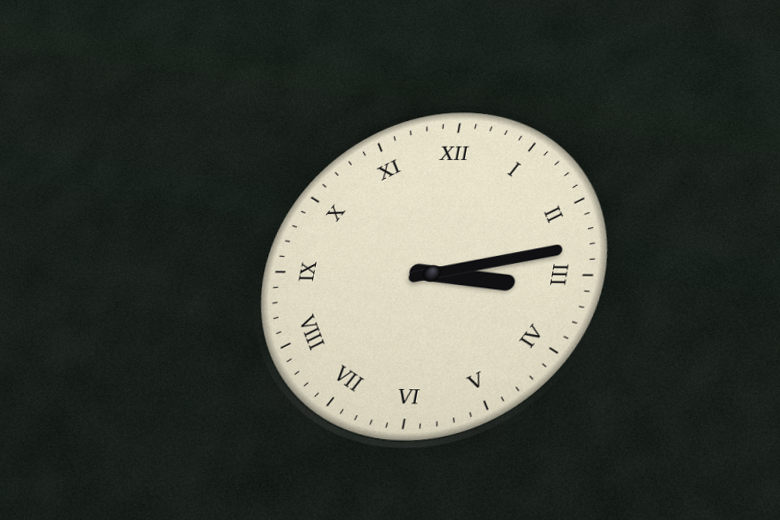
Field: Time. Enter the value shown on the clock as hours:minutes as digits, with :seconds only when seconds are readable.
3:13
